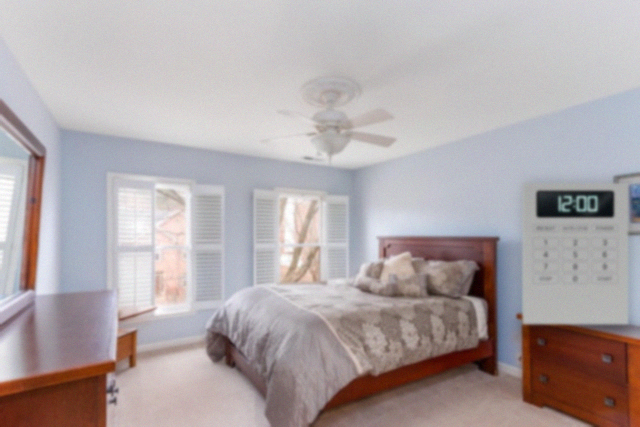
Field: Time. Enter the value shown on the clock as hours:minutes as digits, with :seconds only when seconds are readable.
12:00
